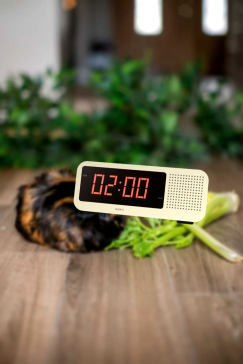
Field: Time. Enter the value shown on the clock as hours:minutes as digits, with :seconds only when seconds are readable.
2:00
